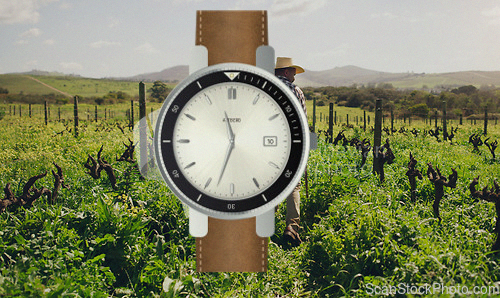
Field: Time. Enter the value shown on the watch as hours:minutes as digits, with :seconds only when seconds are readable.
11:33
